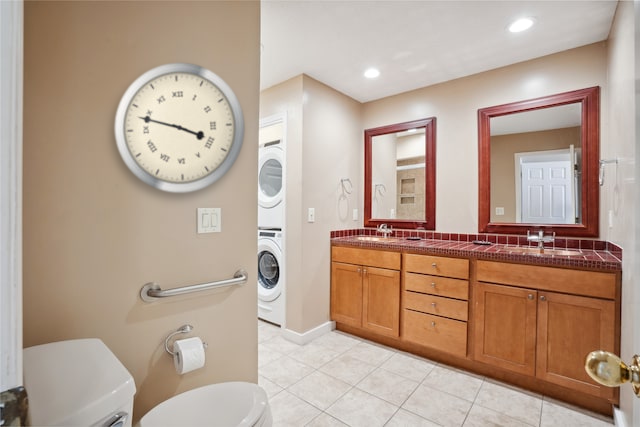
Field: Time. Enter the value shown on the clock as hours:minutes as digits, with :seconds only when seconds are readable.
3:48
